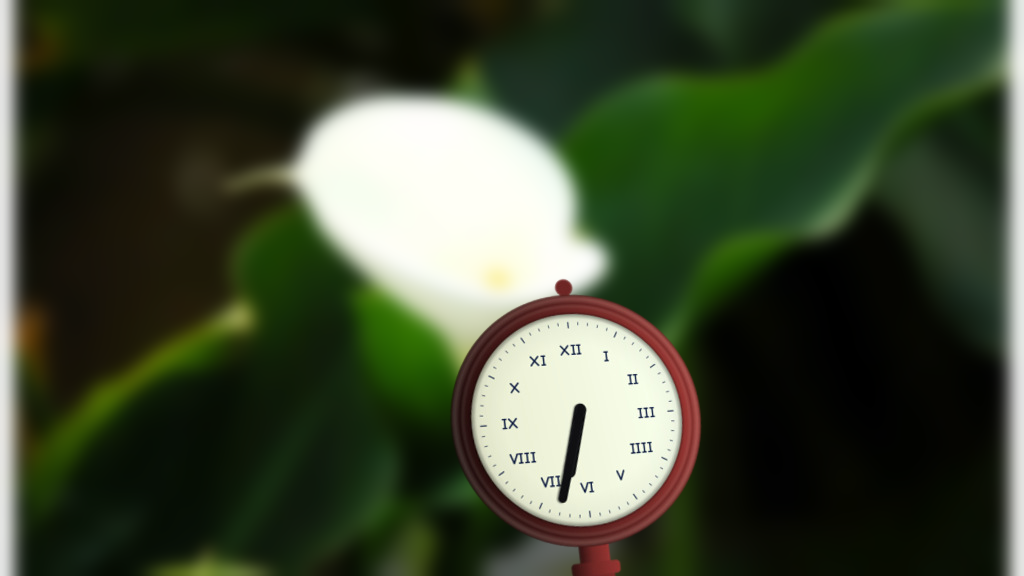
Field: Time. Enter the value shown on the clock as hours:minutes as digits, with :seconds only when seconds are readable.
6:33
